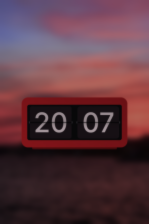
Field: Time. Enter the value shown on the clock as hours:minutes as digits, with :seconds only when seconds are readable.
20:07
